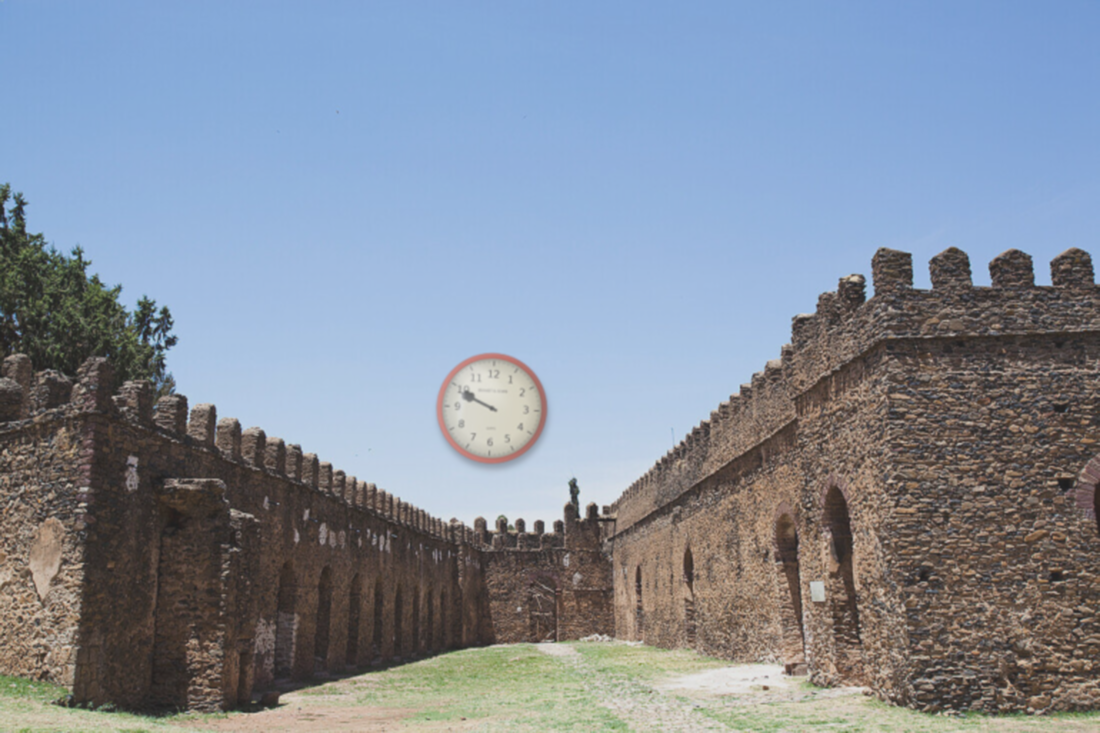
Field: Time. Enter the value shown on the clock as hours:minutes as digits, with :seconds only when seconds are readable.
9:49
